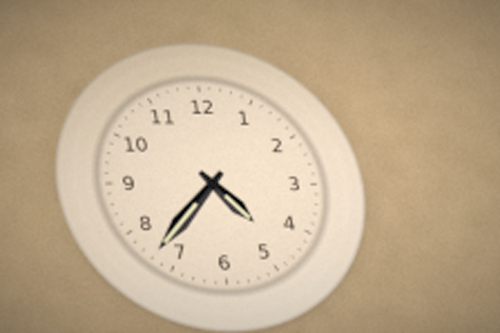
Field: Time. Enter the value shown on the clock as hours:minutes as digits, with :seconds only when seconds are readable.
4:37
